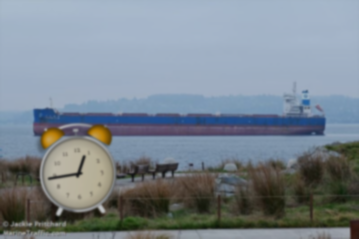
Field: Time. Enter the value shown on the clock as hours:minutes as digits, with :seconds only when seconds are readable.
12:44
